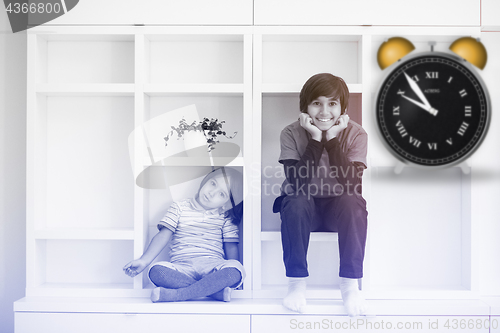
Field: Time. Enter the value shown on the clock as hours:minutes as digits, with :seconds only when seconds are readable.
9:54
